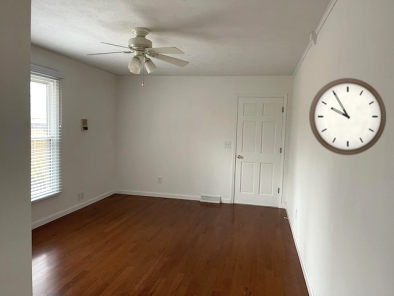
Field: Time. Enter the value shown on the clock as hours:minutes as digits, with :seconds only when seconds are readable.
9:55
